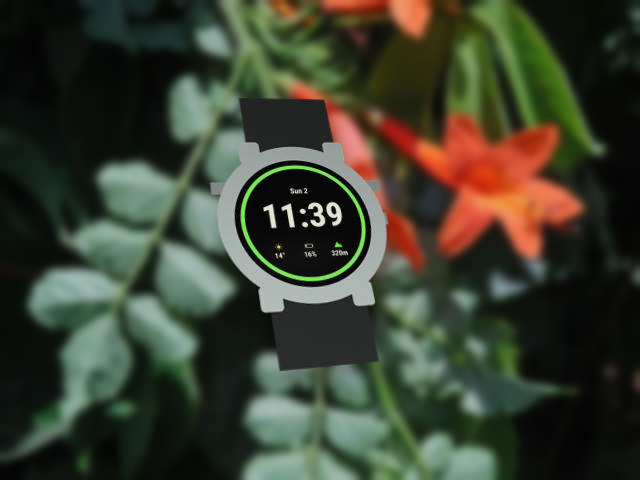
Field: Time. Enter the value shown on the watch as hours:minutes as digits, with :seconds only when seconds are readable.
11:39
